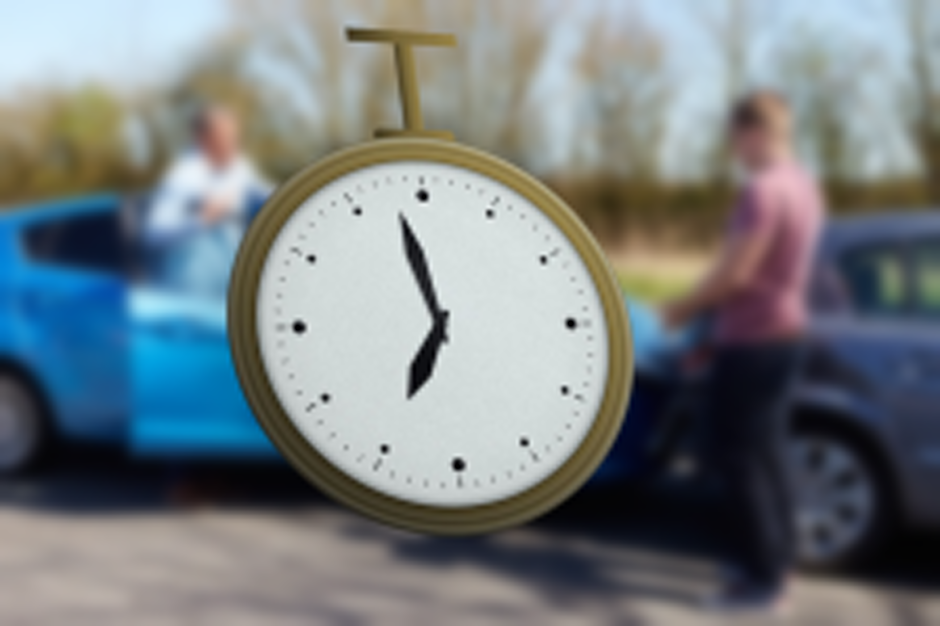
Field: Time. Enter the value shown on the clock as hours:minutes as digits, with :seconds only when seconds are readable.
6:58
